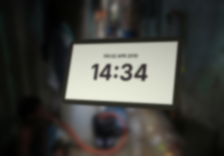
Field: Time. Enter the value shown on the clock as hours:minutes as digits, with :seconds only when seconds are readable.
14:34
